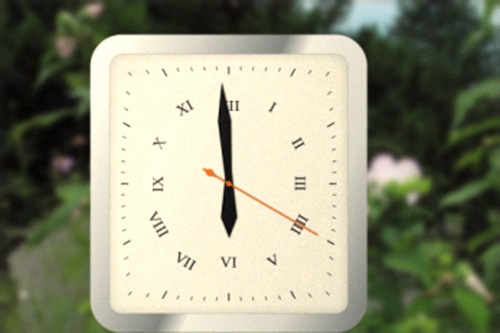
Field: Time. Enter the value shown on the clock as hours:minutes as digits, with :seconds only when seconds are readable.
5:59:20
